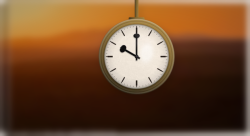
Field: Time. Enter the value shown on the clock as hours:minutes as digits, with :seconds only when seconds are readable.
10:00
